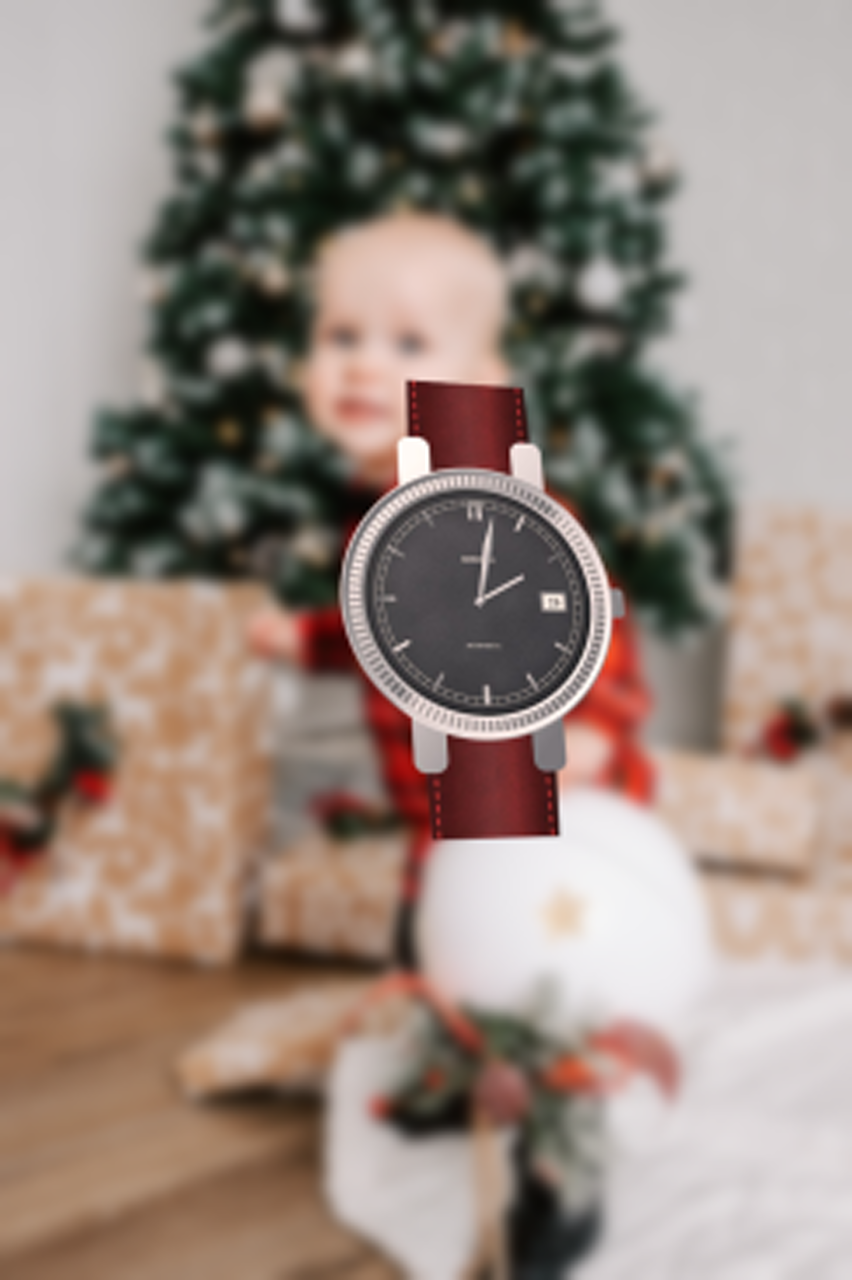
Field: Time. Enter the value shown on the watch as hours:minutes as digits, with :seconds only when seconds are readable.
2:02
